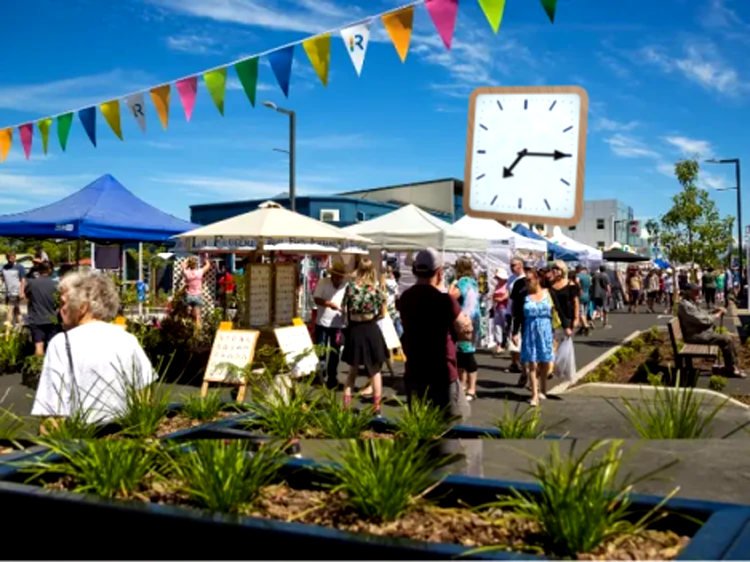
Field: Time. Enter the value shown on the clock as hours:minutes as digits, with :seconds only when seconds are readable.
7:15
